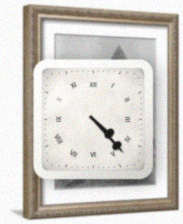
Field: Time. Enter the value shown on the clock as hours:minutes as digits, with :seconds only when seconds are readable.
4:23
